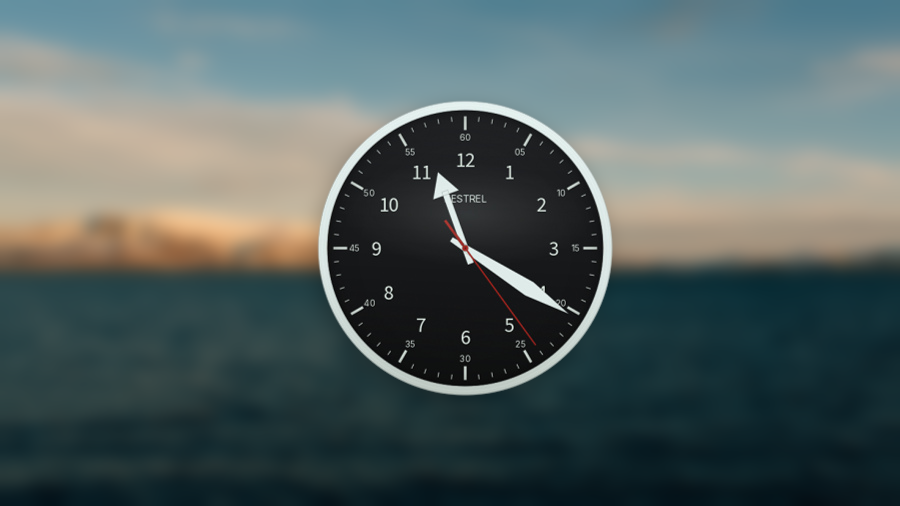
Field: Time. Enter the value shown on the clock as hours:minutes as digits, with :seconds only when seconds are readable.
11:20:24
